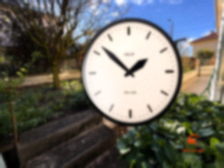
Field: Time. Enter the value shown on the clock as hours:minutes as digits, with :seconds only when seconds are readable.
1:52
